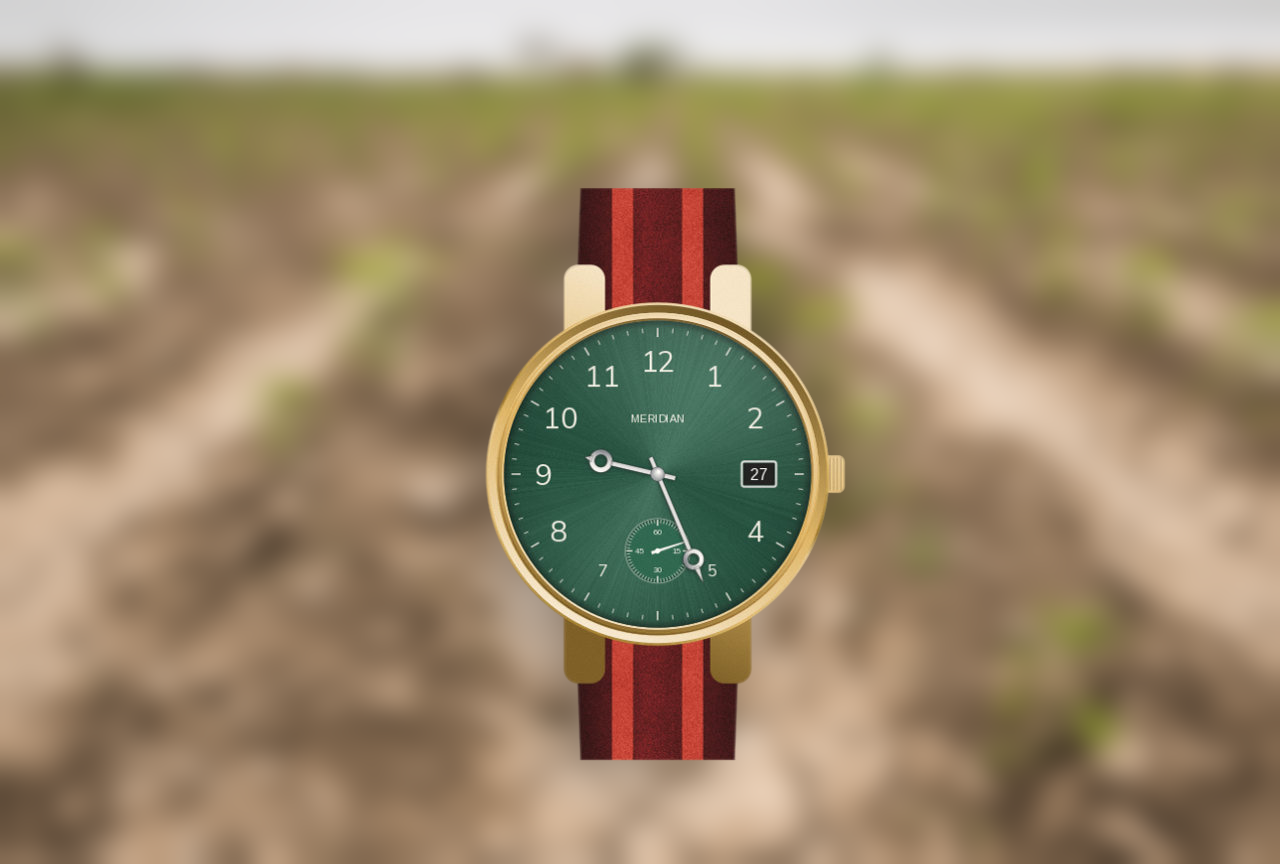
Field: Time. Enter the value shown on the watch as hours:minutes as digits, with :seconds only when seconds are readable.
9:26:12
